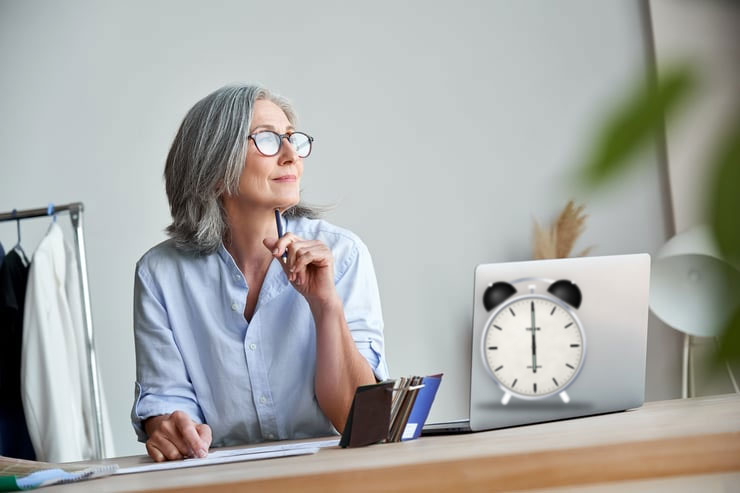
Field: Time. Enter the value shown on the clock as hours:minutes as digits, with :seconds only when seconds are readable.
6:00
